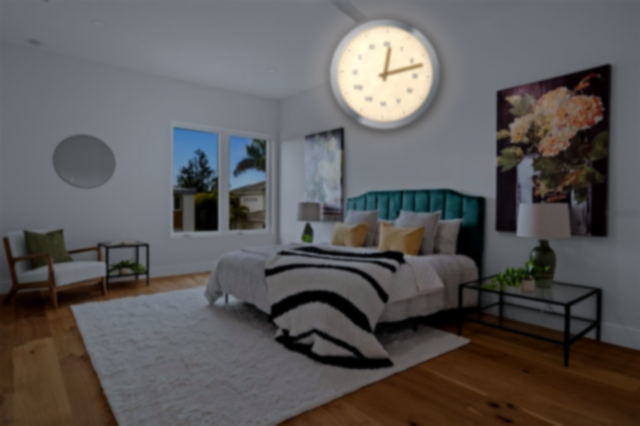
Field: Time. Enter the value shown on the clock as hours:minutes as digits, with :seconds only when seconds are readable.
12:12
